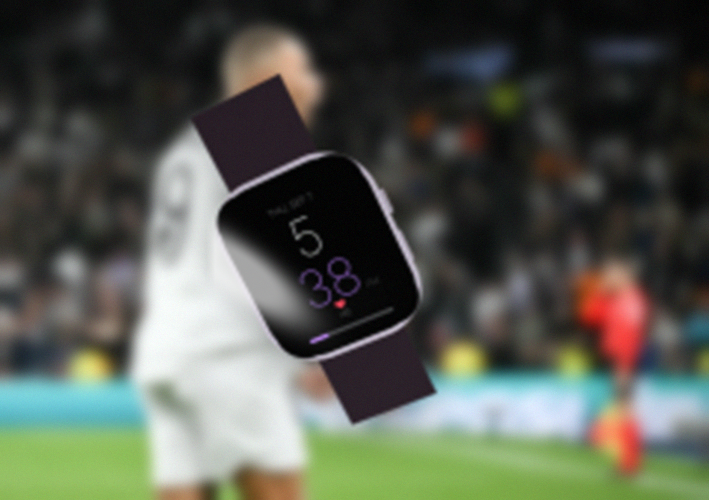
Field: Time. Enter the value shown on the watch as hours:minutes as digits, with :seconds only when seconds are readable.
5:38
